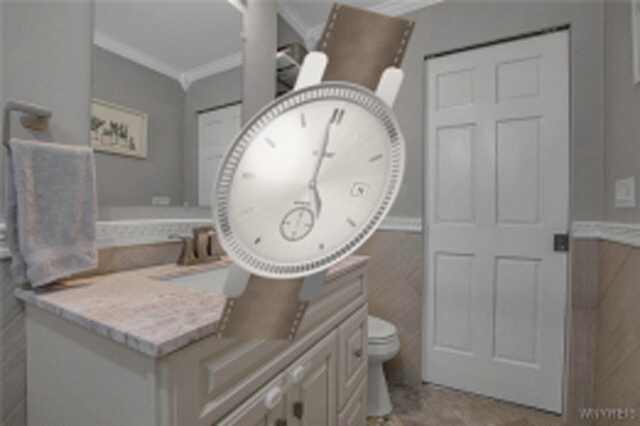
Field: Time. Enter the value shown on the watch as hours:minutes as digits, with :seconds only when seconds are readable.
4:59
